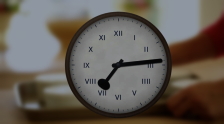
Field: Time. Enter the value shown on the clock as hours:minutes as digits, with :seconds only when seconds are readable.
7:14
